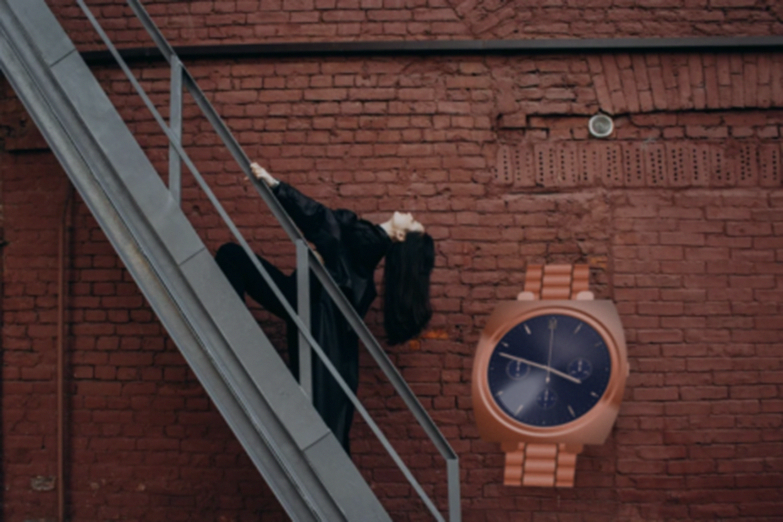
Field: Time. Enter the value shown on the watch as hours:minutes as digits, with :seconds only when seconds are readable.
3:48
